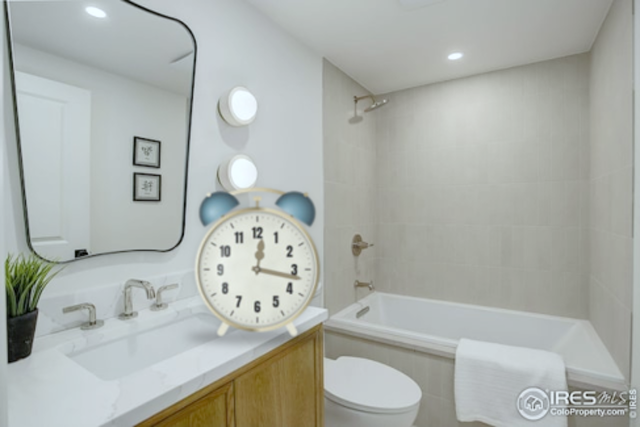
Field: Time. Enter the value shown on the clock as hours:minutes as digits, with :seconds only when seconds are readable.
12:17
